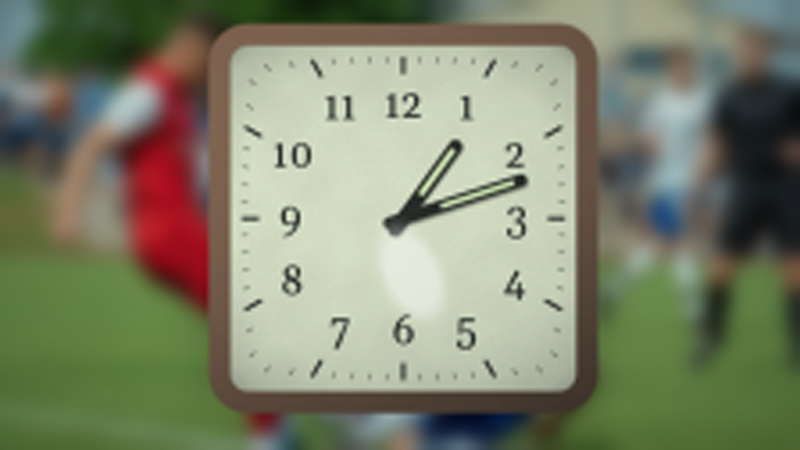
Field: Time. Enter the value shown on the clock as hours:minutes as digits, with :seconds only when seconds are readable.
1:12
